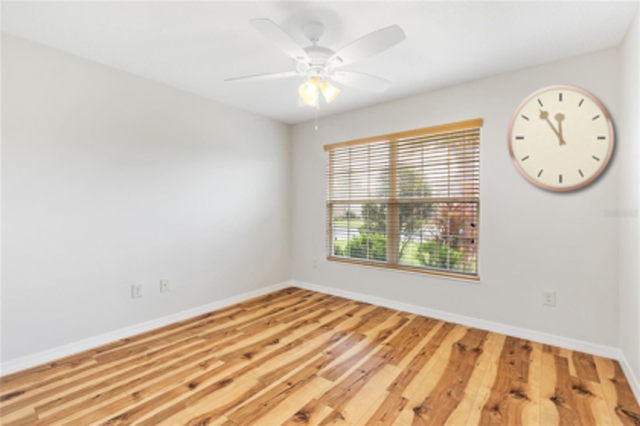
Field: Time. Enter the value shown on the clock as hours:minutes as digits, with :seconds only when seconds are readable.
11:54
